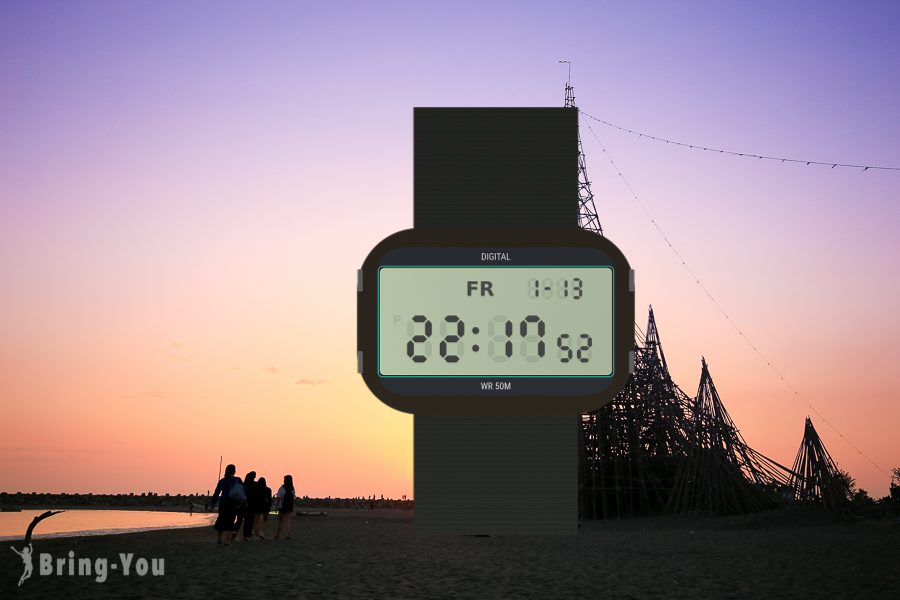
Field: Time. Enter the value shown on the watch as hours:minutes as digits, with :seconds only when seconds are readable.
22:17:52
